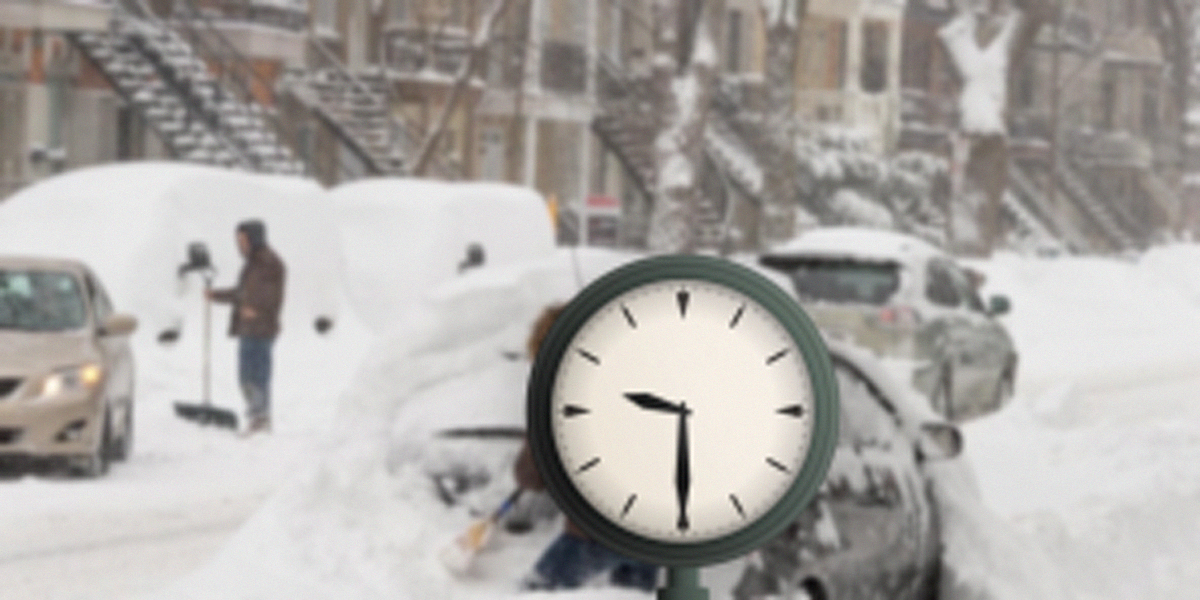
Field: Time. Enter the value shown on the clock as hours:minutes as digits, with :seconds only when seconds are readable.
9:30
